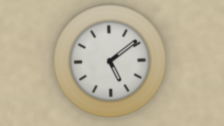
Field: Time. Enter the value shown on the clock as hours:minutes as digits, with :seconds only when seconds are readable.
5:09
